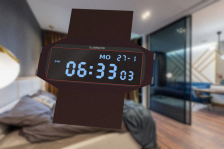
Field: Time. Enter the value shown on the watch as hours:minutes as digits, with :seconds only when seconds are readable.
6:33:03
